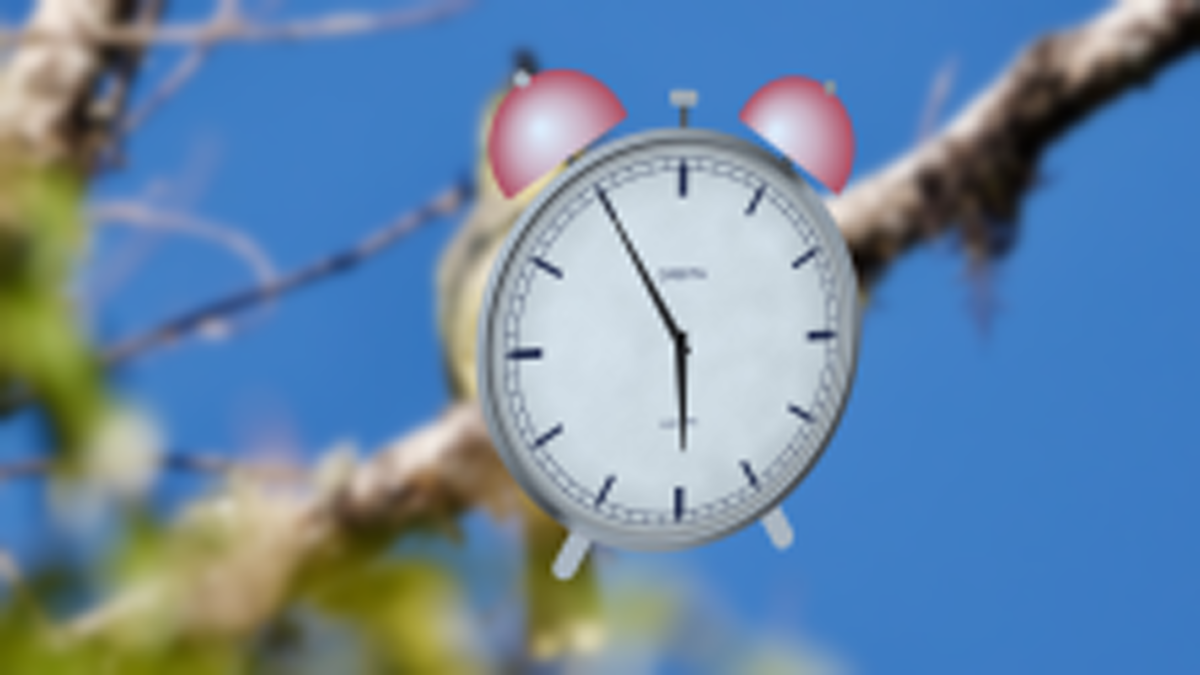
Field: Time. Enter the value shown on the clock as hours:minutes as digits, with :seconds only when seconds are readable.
5:55
